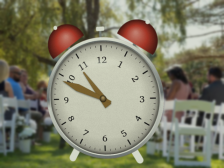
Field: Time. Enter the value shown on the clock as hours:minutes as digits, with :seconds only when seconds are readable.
10:49
